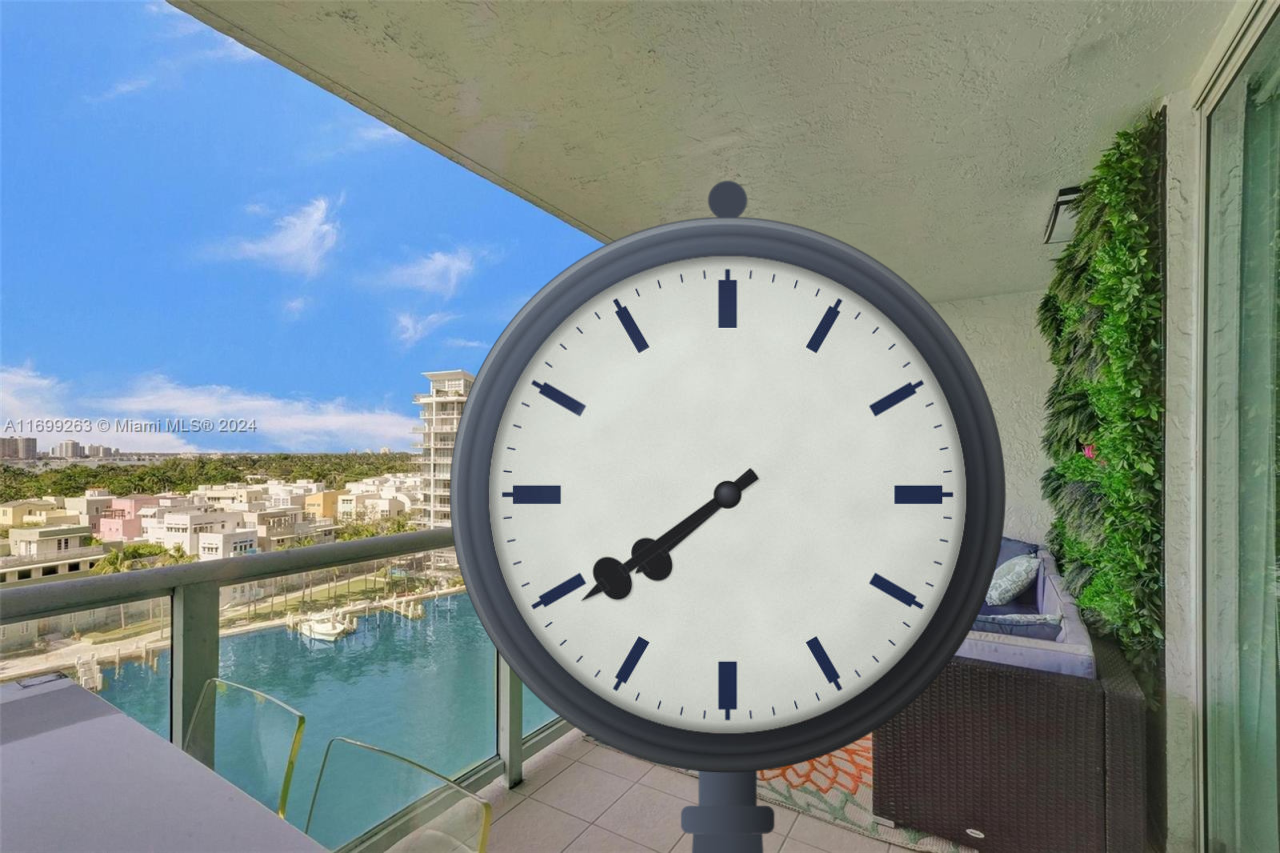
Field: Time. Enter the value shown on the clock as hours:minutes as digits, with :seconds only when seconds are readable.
7:39
